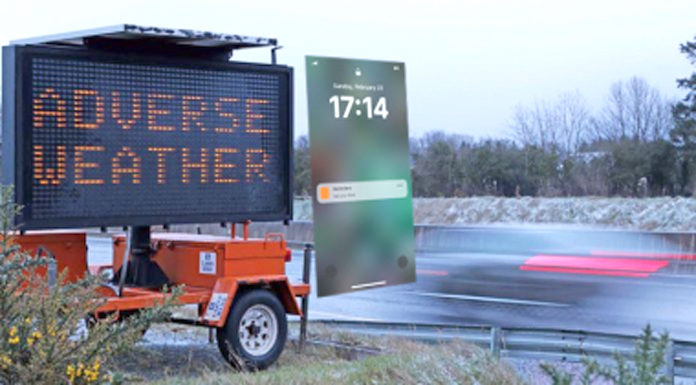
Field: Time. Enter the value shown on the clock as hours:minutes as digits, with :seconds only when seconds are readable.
17:14
